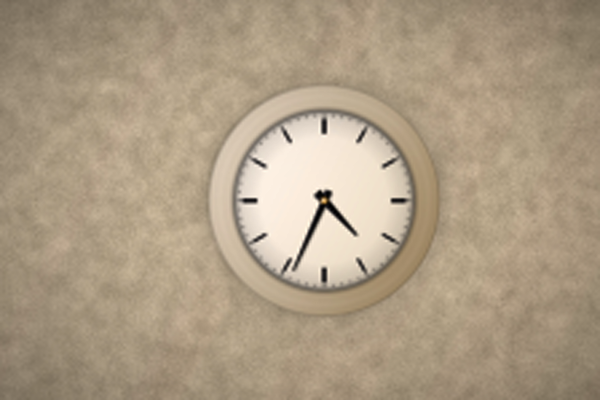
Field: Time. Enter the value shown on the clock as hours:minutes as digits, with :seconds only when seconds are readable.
4:34
